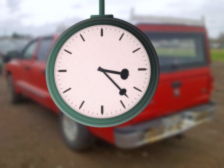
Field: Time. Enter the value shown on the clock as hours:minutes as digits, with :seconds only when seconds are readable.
3:23
